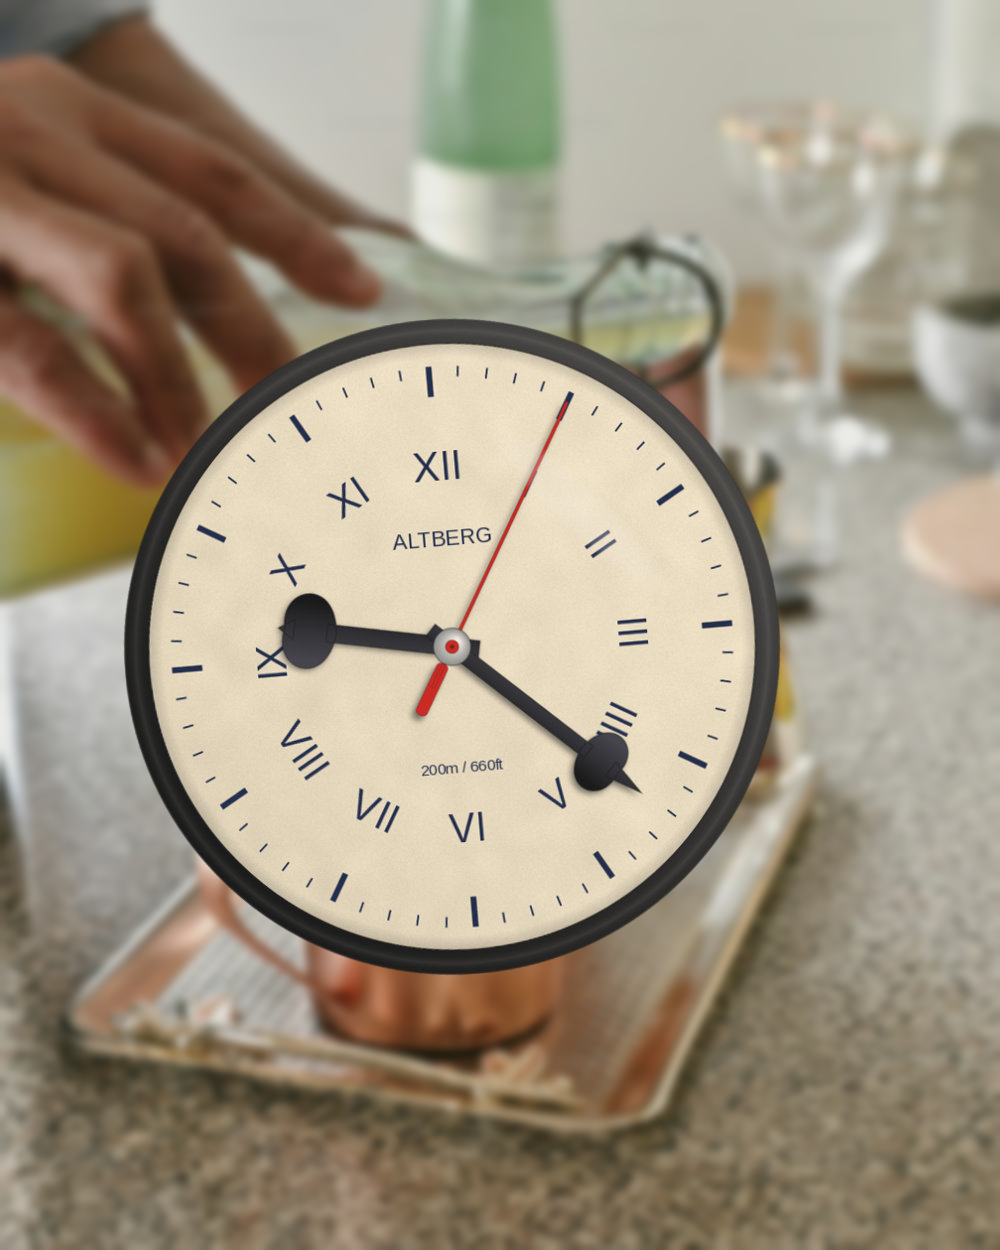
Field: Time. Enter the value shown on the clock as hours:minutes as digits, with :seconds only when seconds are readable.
9:22:05
